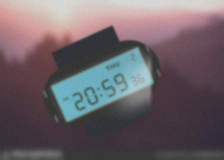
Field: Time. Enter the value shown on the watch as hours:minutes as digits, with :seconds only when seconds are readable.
20:59
